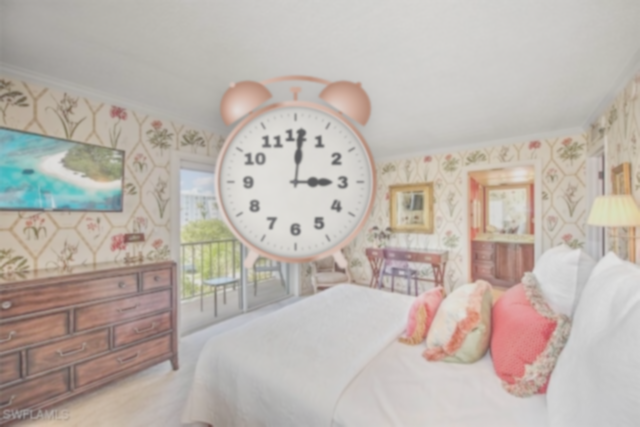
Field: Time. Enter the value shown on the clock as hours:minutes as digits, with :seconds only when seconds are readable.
3:01
